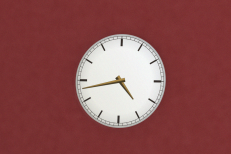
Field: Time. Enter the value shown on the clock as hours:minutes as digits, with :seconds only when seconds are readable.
4:43
